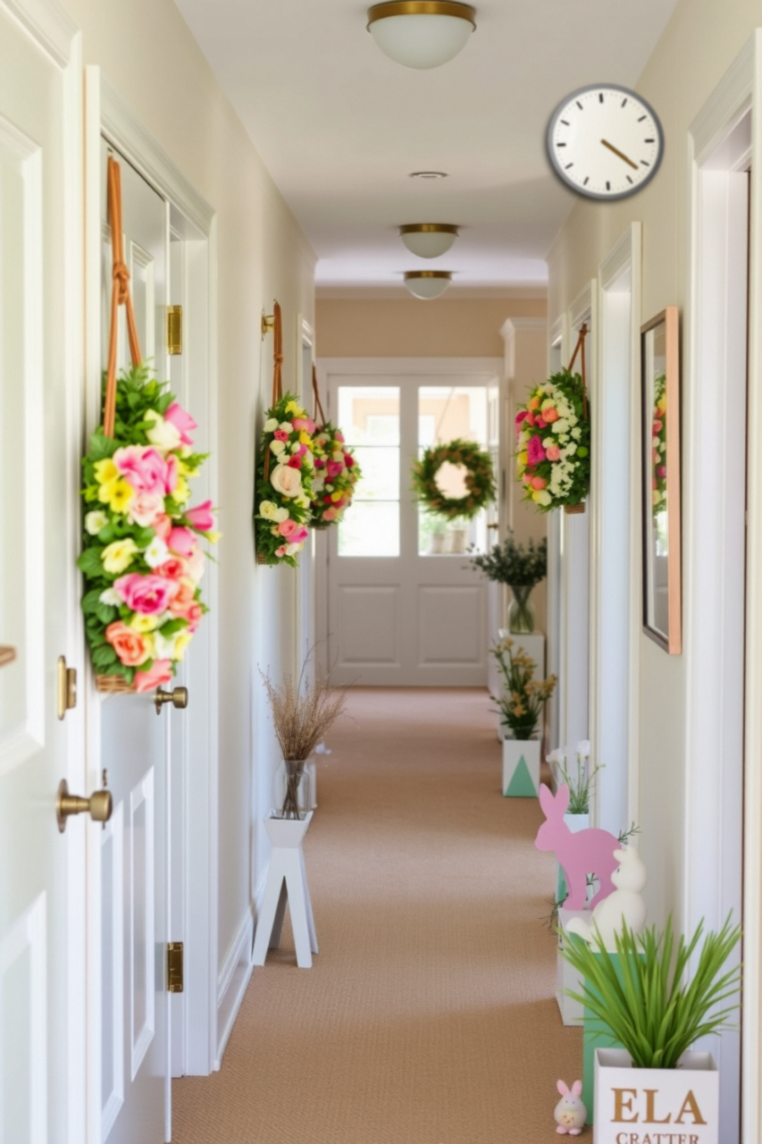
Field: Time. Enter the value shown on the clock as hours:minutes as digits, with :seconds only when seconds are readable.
4:22
